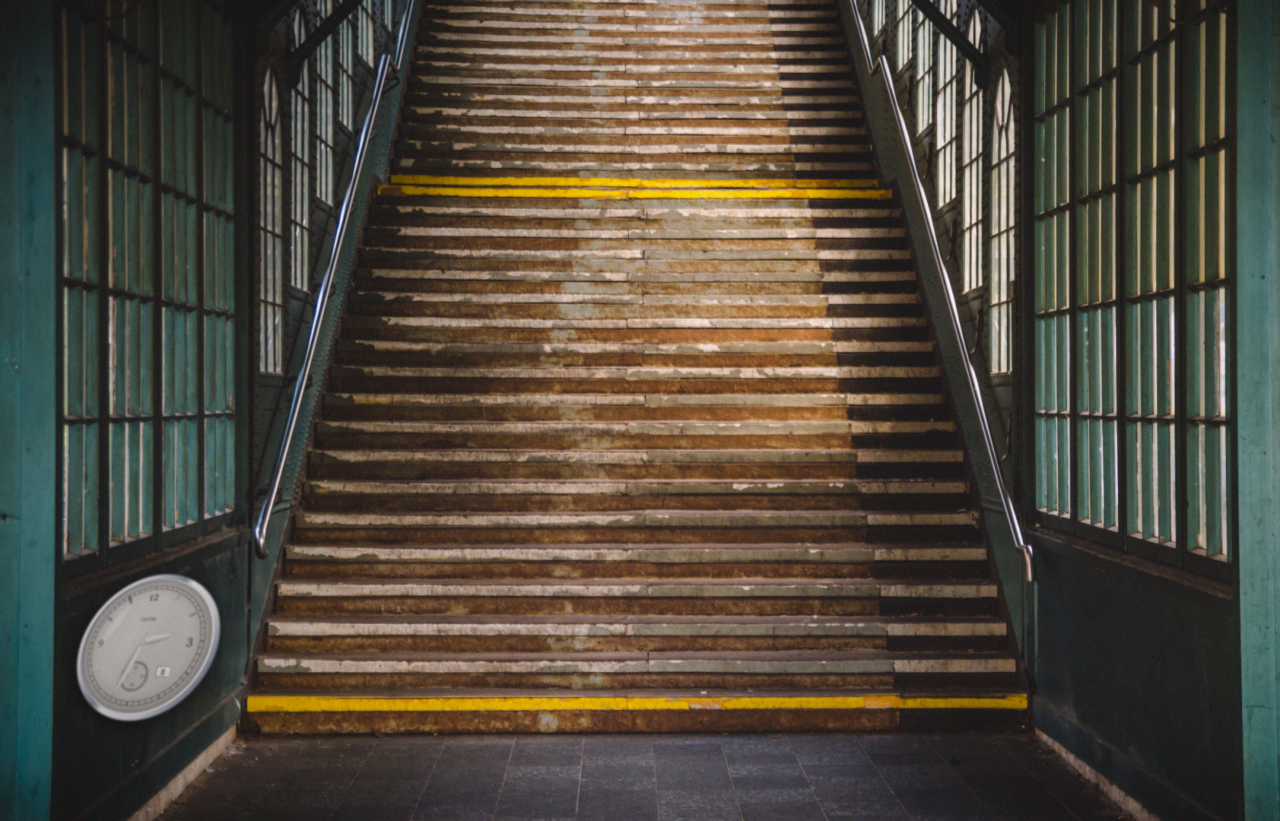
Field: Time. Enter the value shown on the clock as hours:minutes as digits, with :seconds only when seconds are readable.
2:33
